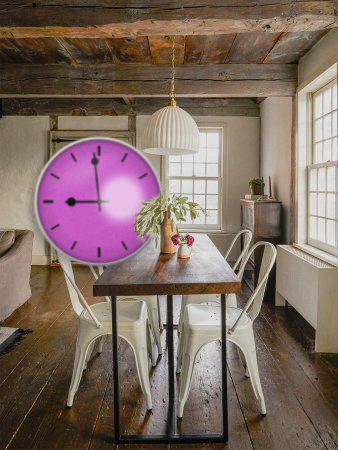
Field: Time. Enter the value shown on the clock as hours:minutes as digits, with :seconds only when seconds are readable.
8:59
